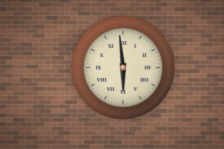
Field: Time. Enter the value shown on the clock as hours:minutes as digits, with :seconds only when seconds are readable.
5:59
